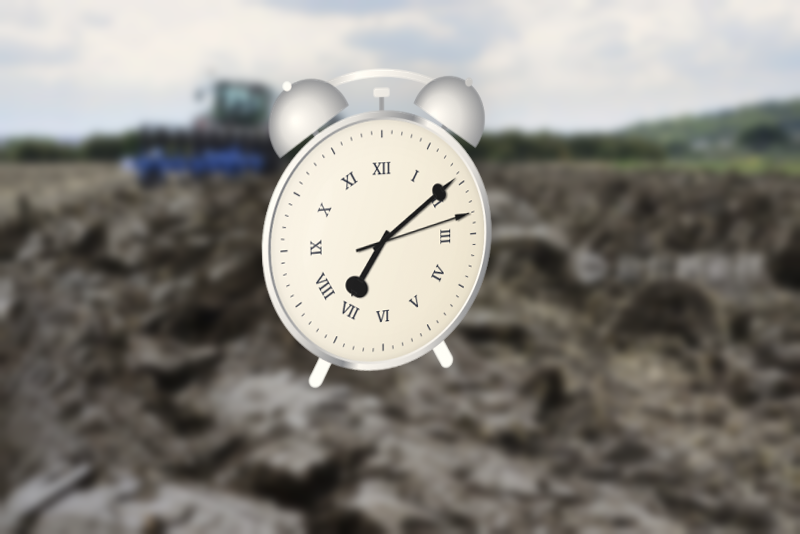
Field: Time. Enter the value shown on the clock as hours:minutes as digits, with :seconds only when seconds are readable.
7:09:13
